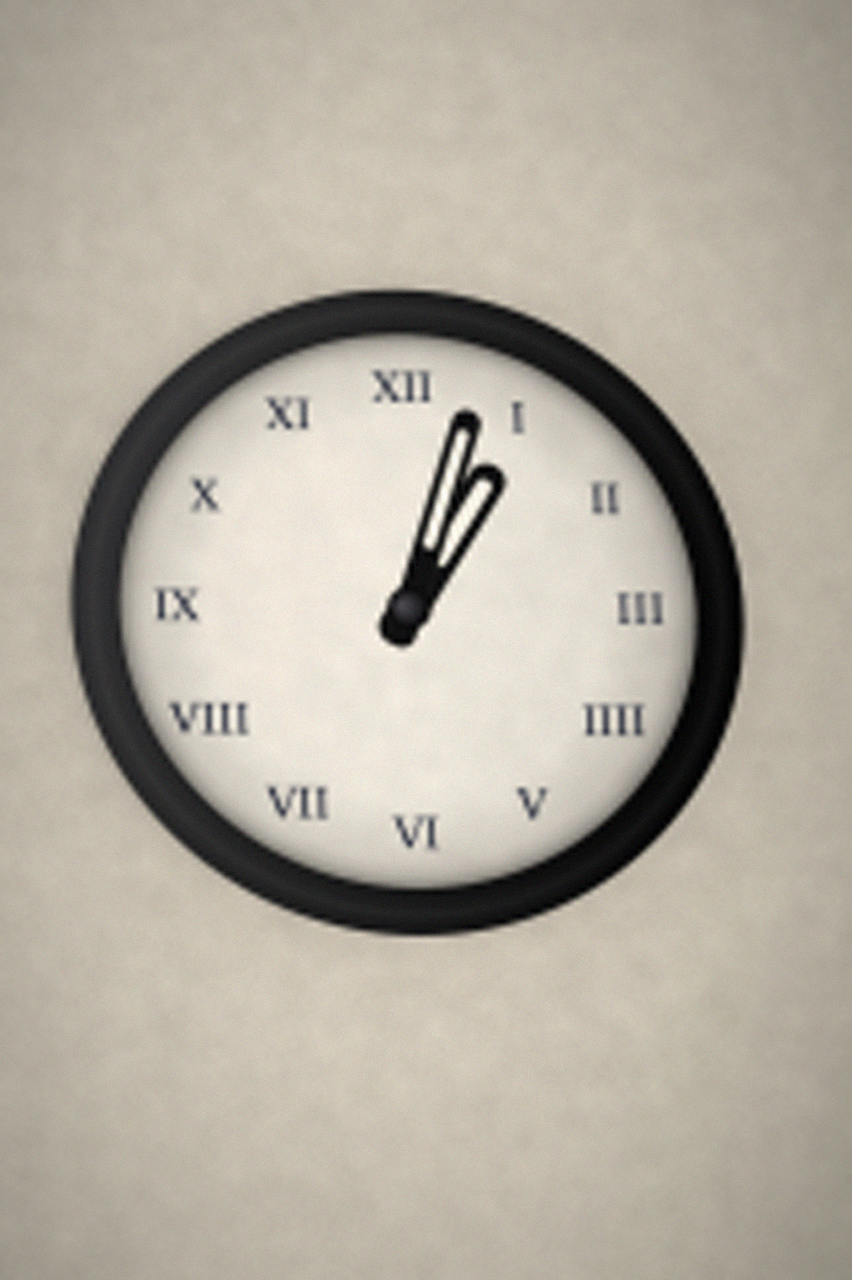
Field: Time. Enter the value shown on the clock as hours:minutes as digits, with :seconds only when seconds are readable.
1:03
